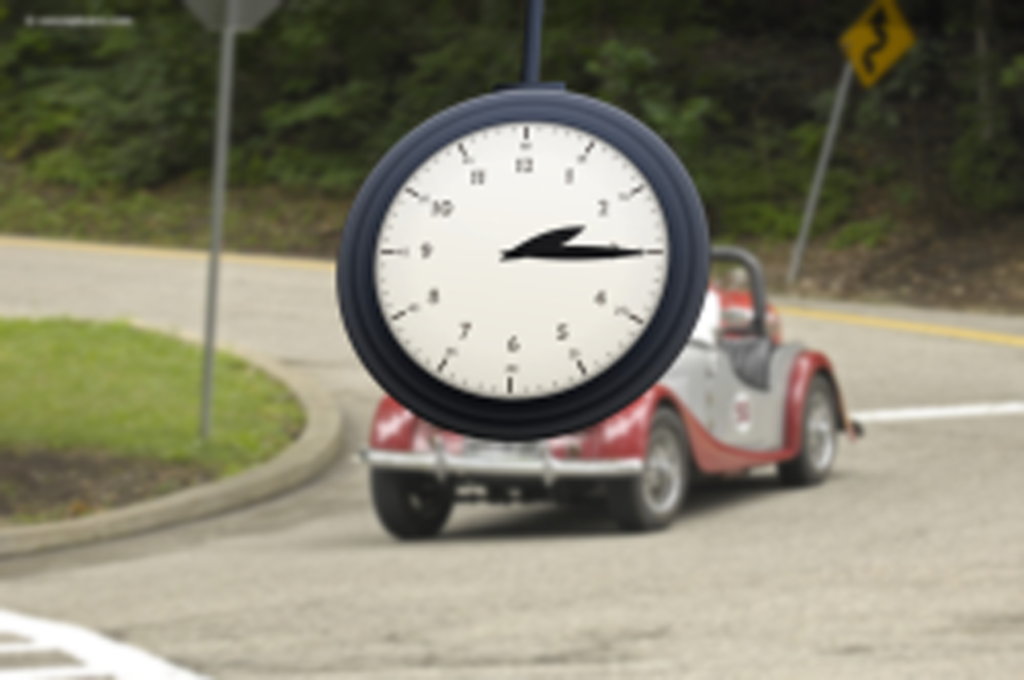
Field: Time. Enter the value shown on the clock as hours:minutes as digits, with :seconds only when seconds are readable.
2:15
